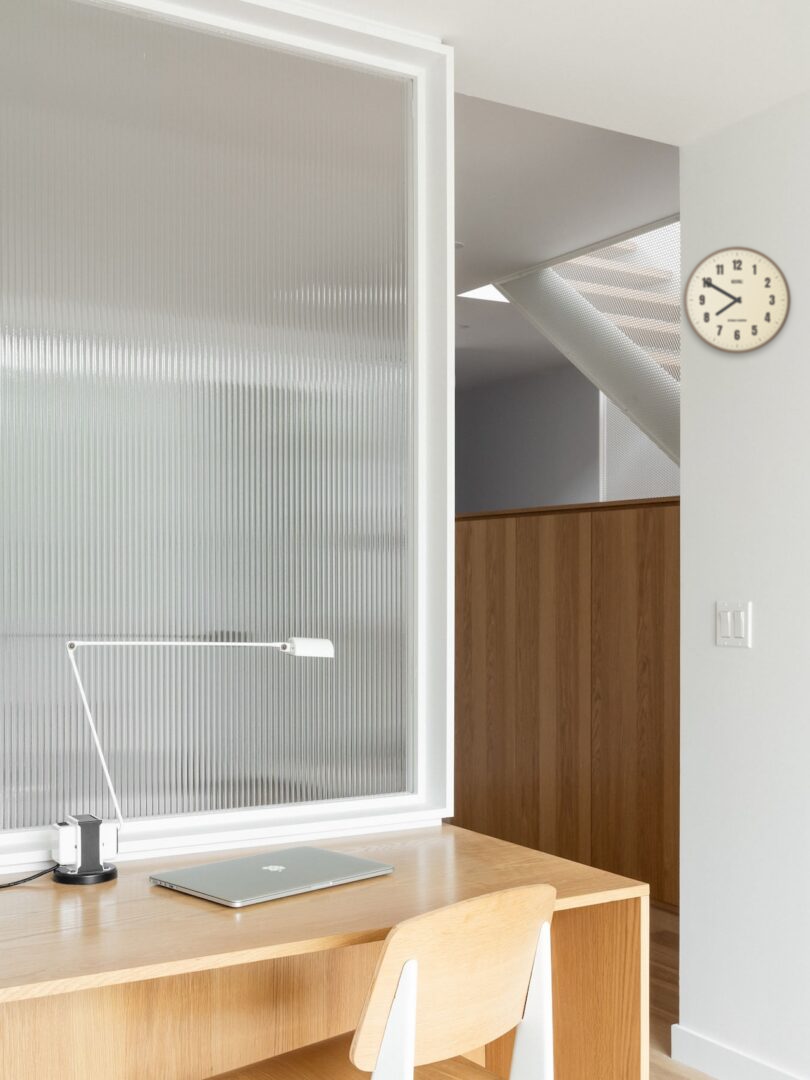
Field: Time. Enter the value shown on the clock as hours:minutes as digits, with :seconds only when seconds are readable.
7:50
